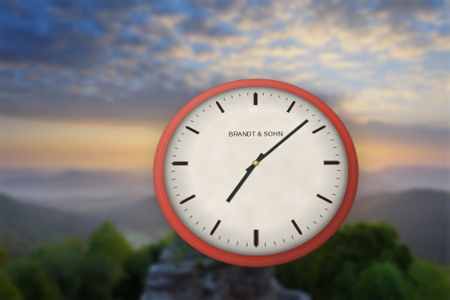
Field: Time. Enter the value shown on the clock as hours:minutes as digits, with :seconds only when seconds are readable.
7:08
